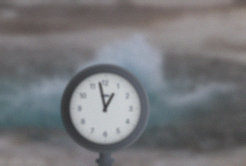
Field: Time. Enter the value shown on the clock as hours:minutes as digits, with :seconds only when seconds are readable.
12:58
